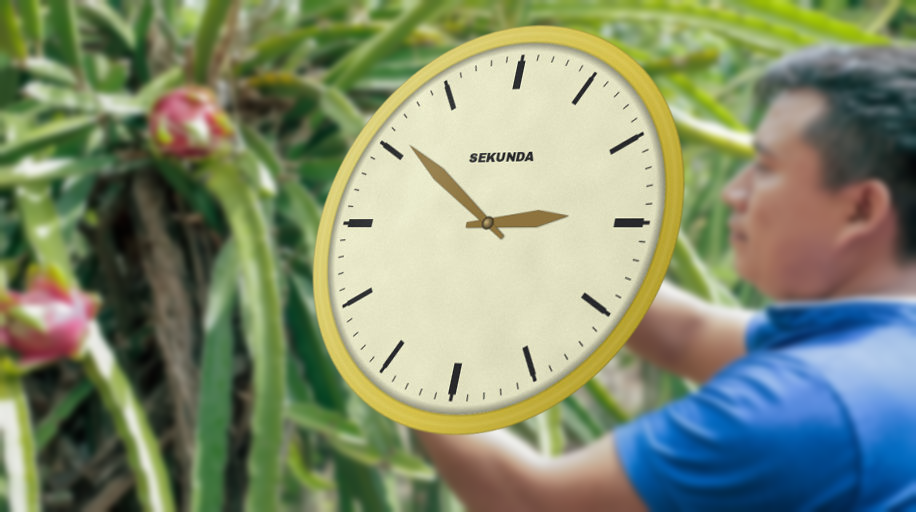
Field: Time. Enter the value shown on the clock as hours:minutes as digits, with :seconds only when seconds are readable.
2:51
